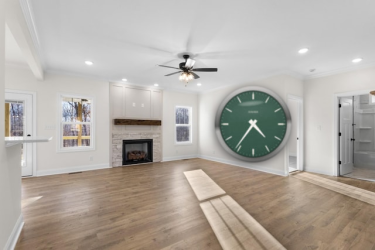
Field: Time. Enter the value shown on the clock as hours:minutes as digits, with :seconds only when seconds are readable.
4:36
